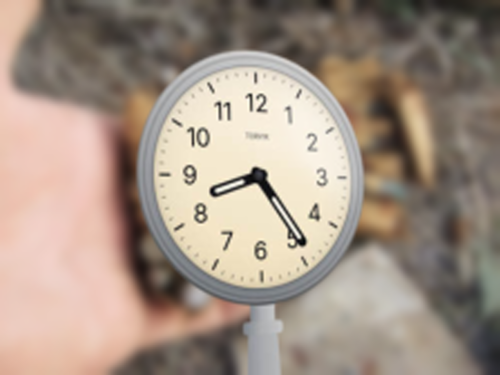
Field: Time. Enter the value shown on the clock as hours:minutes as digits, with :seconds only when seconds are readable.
8:24
